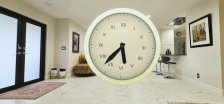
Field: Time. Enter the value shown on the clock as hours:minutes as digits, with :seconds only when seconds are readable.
5:37
